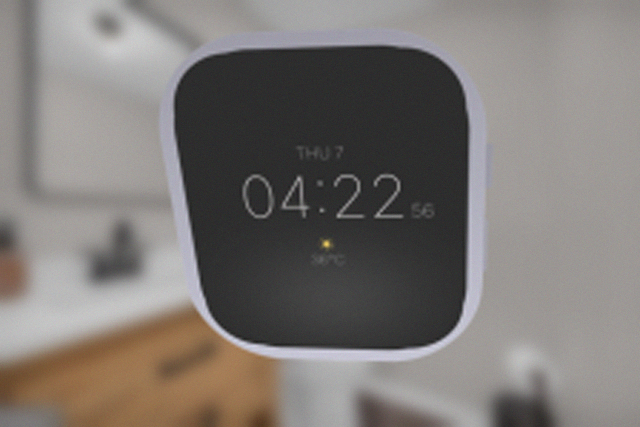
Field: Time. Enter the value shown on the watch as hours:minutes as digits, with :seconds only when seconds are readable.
4:22
